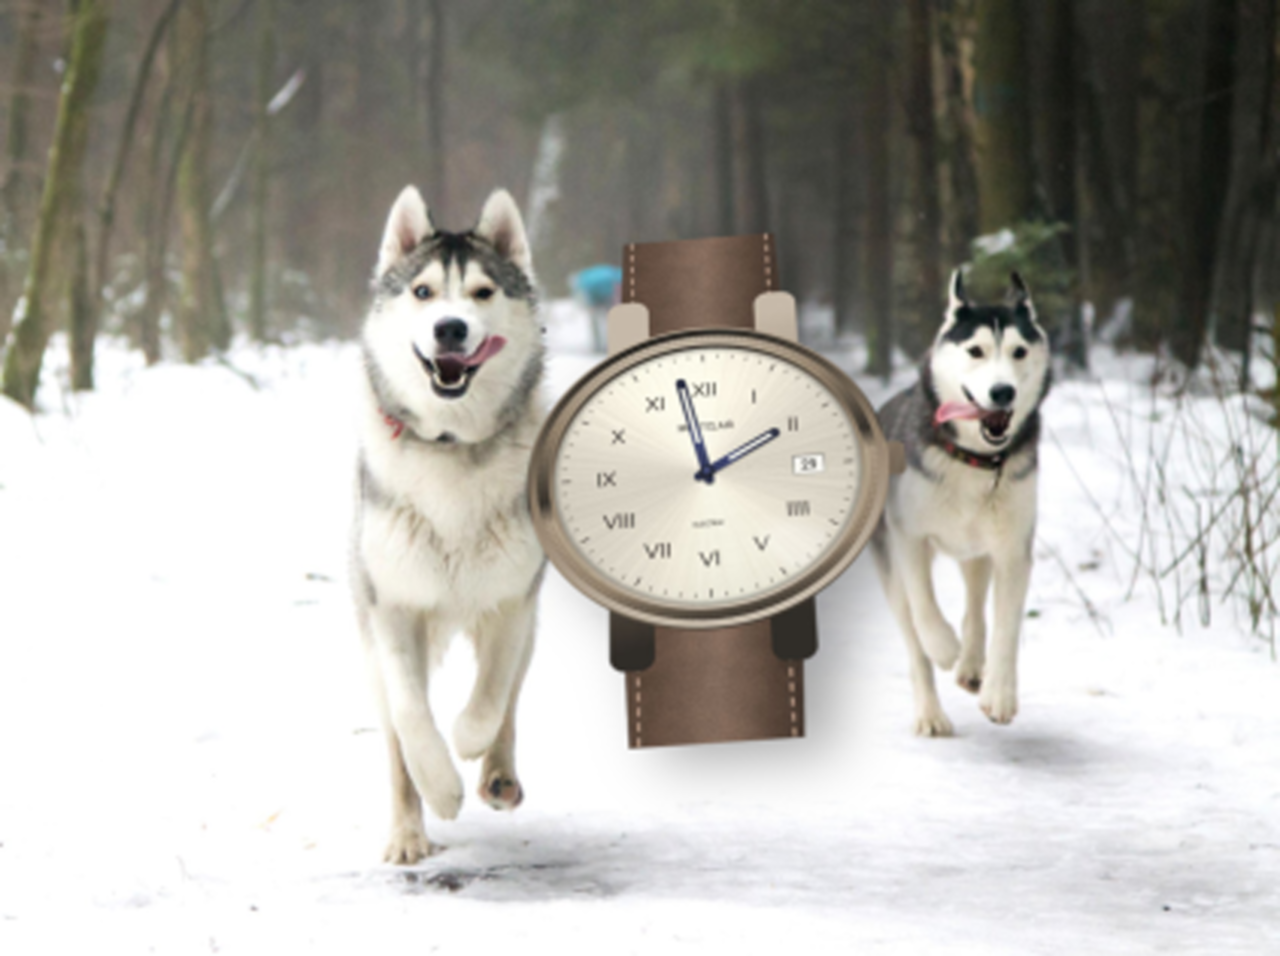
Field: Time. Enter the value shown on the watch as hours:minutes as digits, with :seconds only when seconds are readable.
1:58
